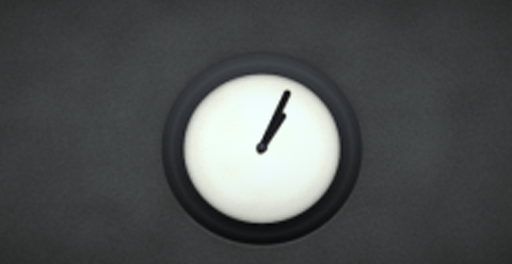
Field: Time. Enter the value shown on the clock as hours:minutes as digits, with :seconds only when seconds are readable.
1:04
